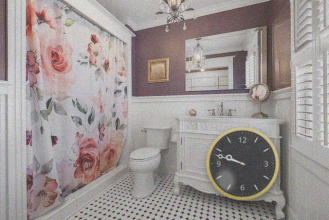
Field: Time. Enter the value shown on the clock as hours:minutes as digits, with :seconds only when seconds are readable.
9:48
